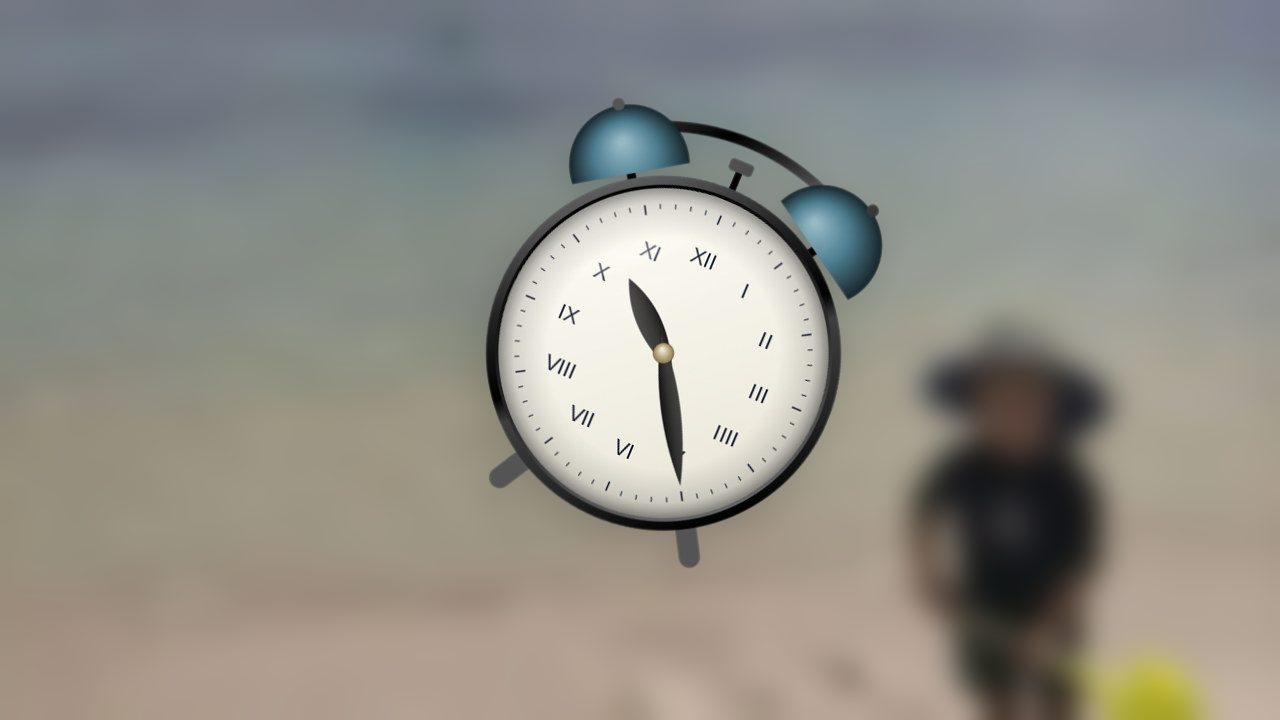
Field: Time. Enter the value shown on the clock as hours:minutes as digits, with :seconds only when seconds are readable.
10:25
